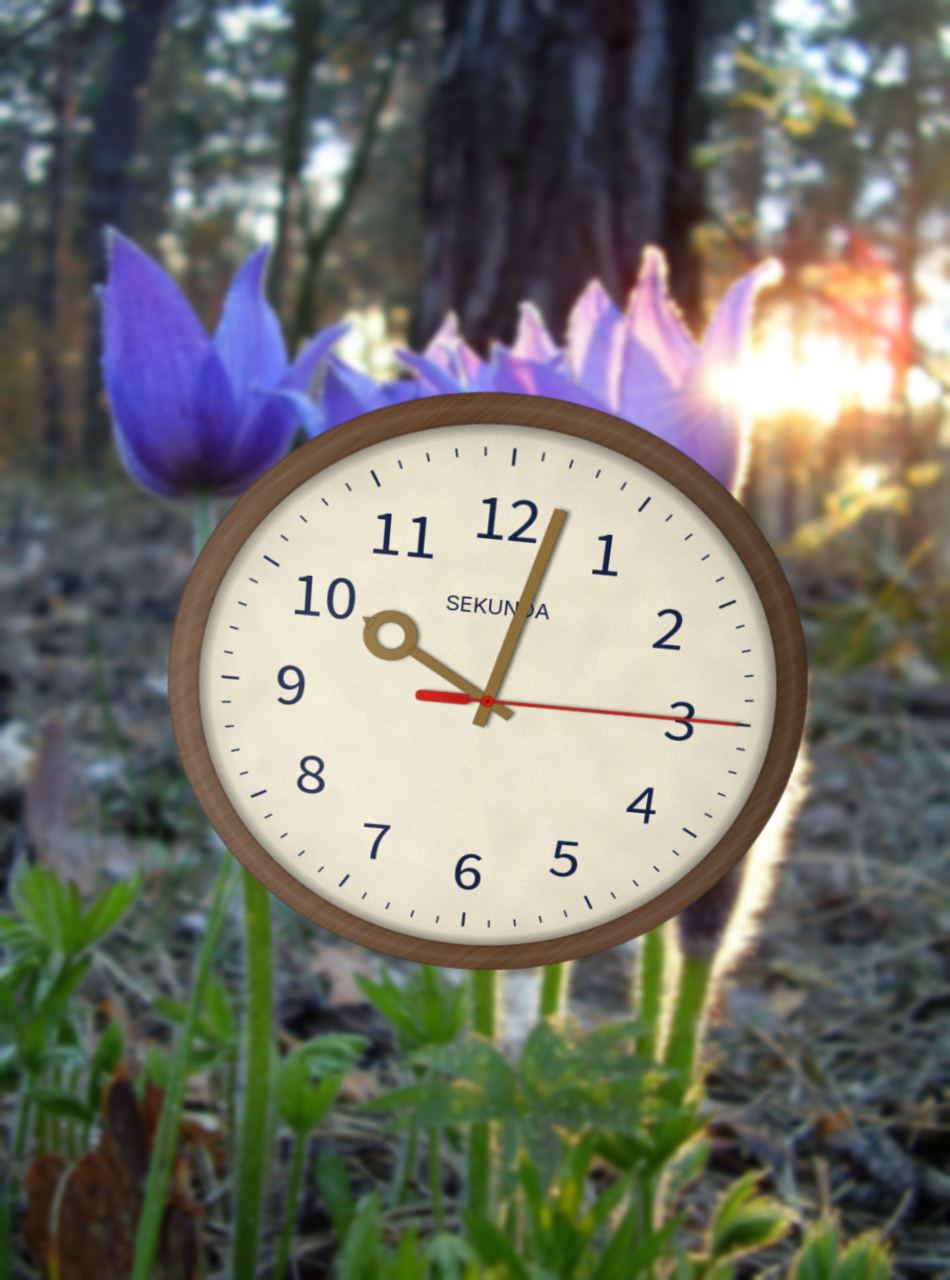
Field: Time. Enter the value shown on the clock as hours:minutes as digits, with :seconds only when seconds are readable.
10:02:15
